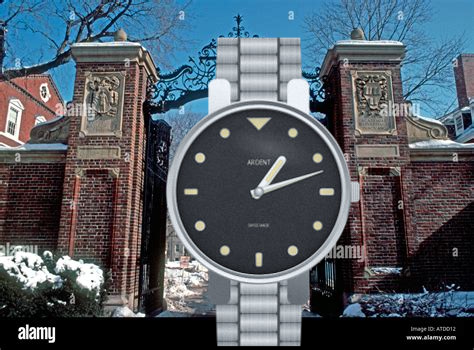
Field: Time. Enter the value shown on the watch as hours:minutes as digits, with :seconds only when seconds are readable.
1:12
